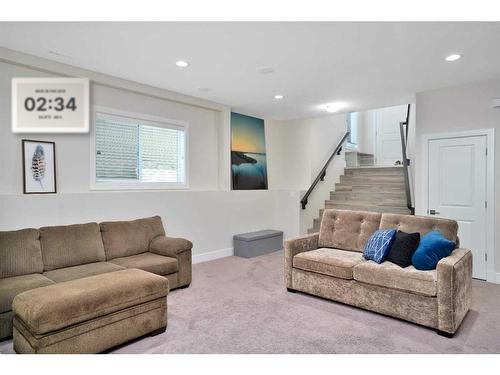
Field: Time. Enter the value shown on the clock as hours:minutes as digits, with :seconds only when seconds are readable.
2:34
